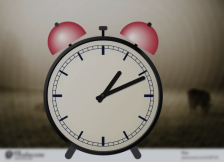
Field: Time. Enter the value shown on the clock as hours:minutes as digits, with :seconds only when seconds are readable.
1:11
